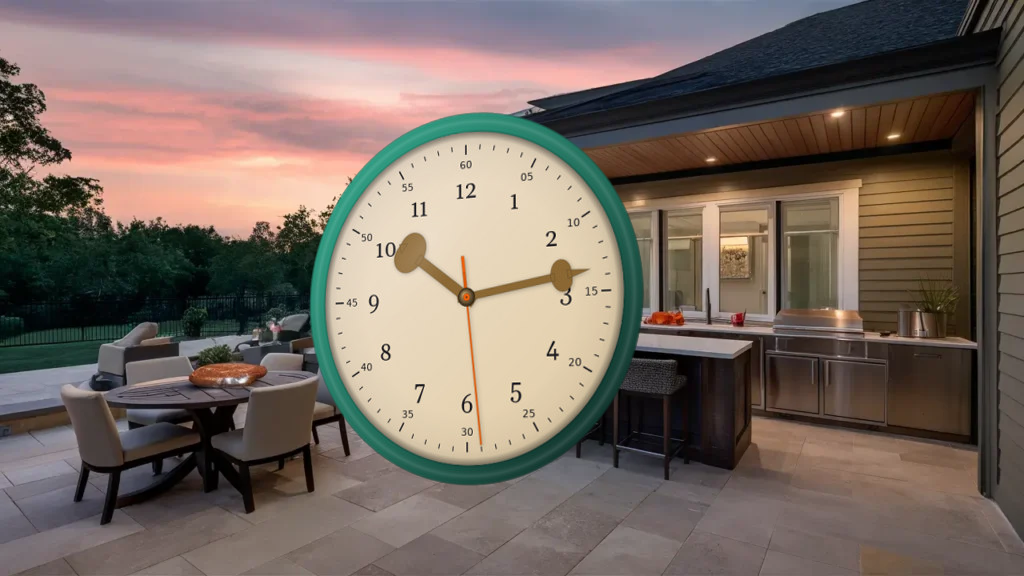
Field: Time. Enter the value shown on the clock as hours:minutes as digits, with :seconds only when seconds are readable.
10:13:29
